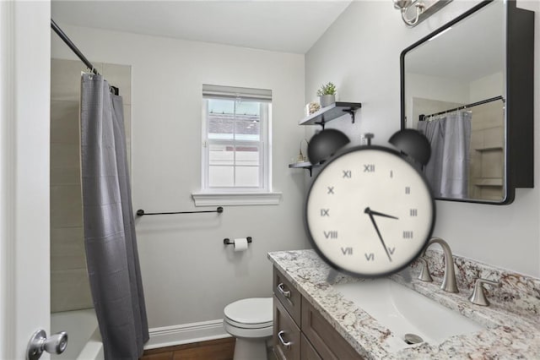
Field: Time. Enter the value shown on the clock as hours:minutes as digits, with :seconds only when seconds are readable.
3:26
